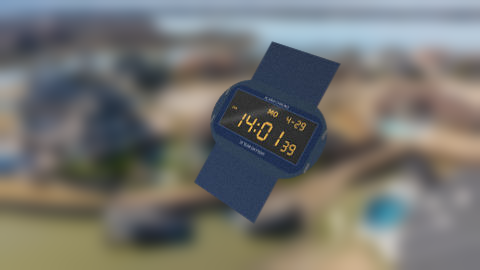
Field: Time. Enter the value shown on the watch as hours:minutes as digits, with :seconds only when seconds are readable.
14:01:39
